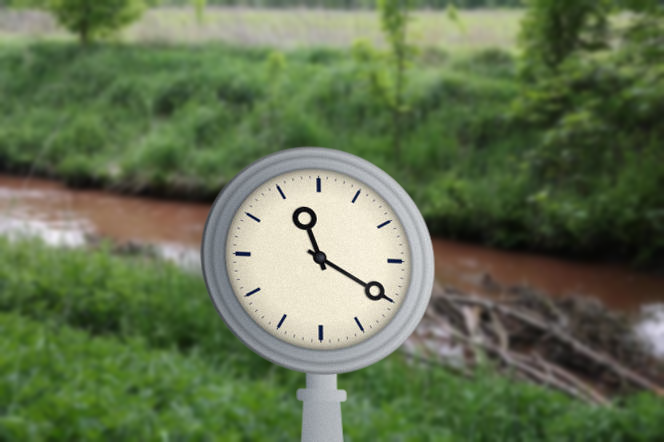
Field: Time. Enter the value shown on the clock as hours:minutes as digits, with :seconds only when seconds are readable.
11:20
